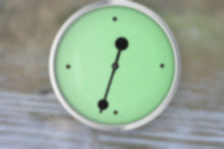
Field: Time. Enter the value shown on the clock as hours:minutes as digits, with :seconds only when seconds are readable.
12:33
